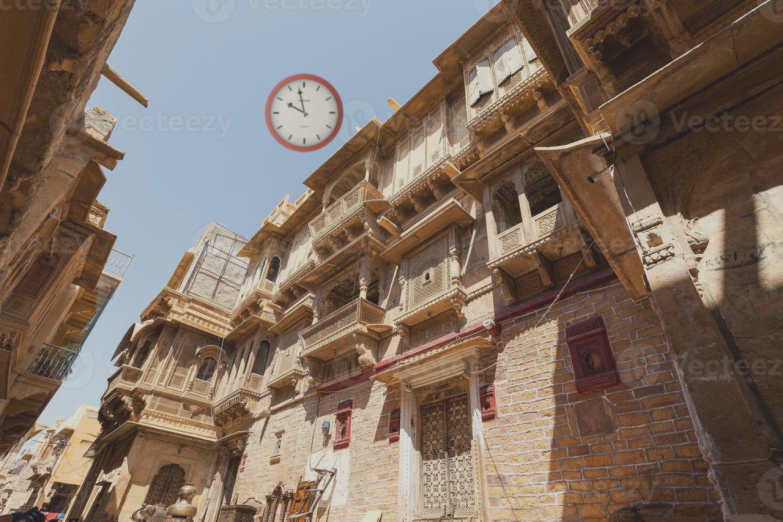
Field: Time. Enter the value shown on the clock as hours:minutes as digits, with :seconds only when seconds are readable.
9:58
